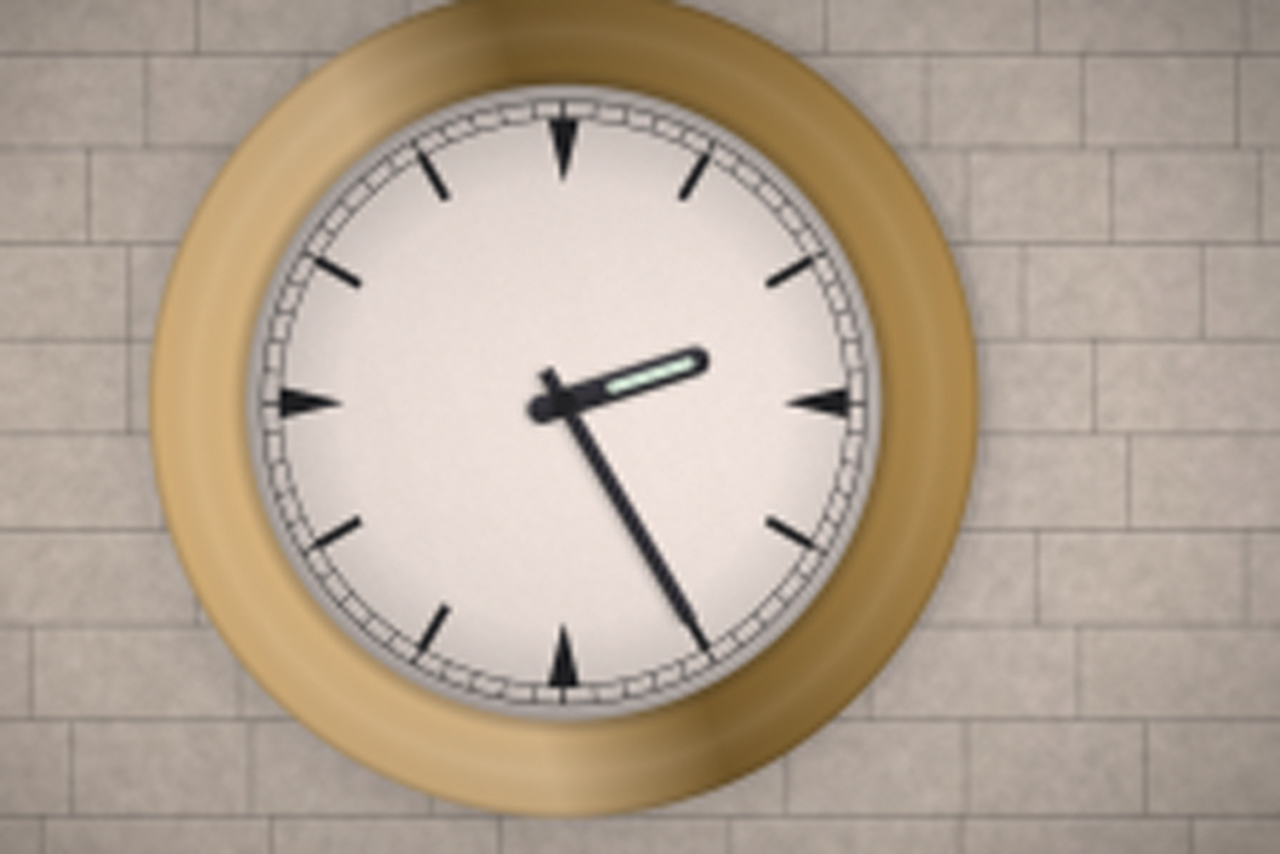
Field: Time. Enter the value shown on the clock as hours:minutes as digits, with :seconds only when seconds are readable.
2:25
